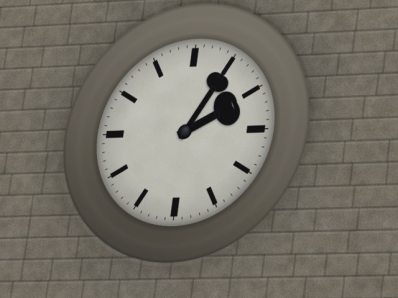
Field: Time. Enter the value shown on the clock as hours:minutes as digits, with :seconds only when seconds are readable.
2:05
